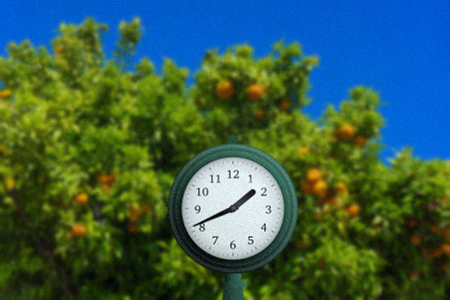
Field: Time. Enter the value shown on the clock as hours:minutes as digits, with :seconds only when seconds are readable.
1:41
